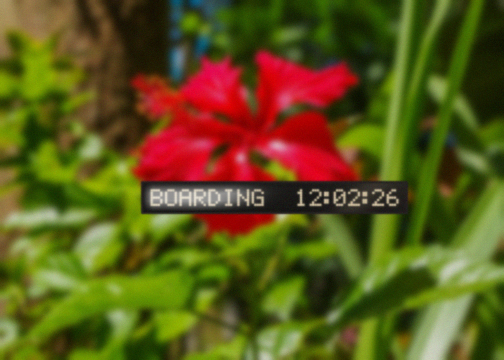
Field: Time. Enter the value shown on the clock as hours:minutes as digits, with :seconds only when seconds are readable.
12:02:26
